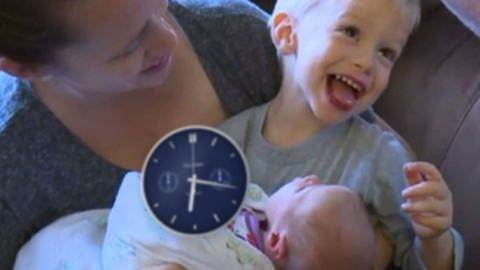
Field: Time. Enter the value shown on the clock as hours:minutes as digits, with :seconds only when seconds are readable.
6:17
